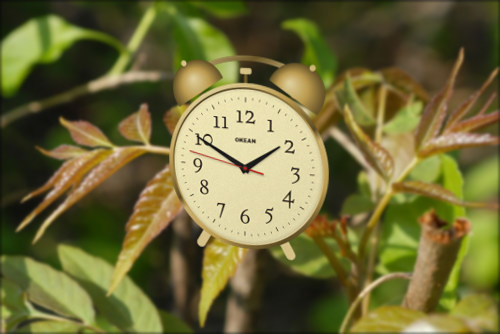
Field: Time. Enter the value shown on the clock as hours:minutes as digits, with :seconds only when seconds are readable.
1:49:47
